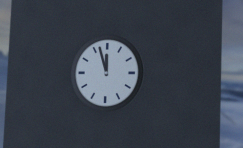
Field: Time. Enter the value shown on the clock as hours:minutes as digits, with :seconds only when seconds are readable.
11:57
